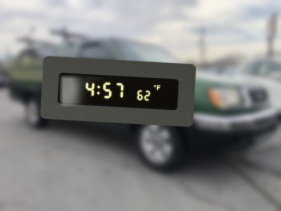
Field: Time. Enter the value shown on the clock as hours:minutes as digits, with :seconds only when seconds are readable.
4:57
